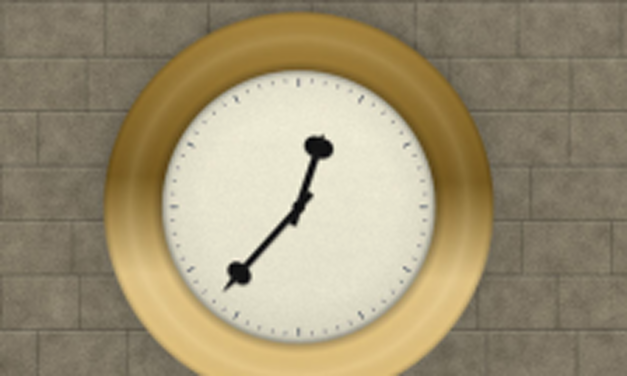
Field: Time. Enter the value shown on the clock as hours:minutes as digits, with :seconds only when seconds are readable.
12:37
